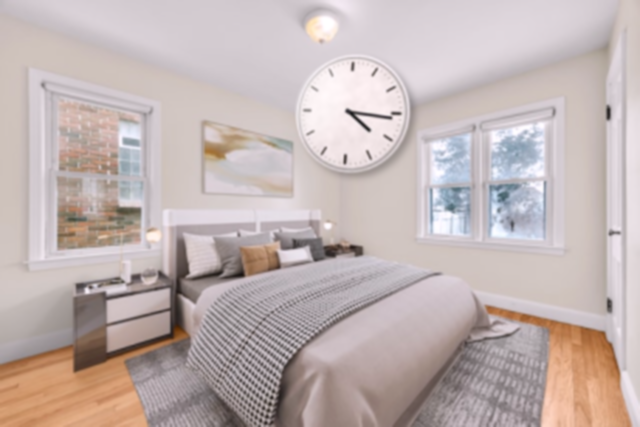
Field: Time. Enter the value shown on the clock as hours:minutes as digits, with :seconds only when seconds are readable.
4:16
